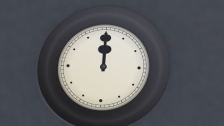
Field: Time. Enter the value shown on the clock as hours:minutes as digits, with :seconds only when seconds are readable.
12:00
